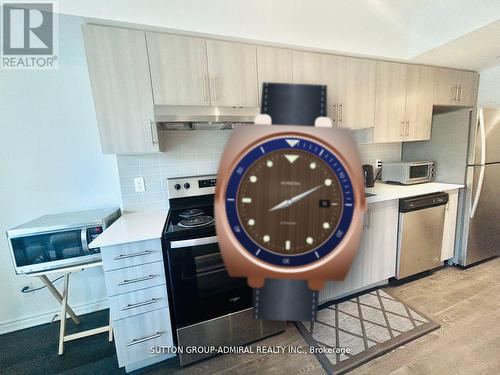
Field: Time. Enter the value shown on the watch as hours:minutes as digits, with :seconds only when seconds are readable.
8:10
